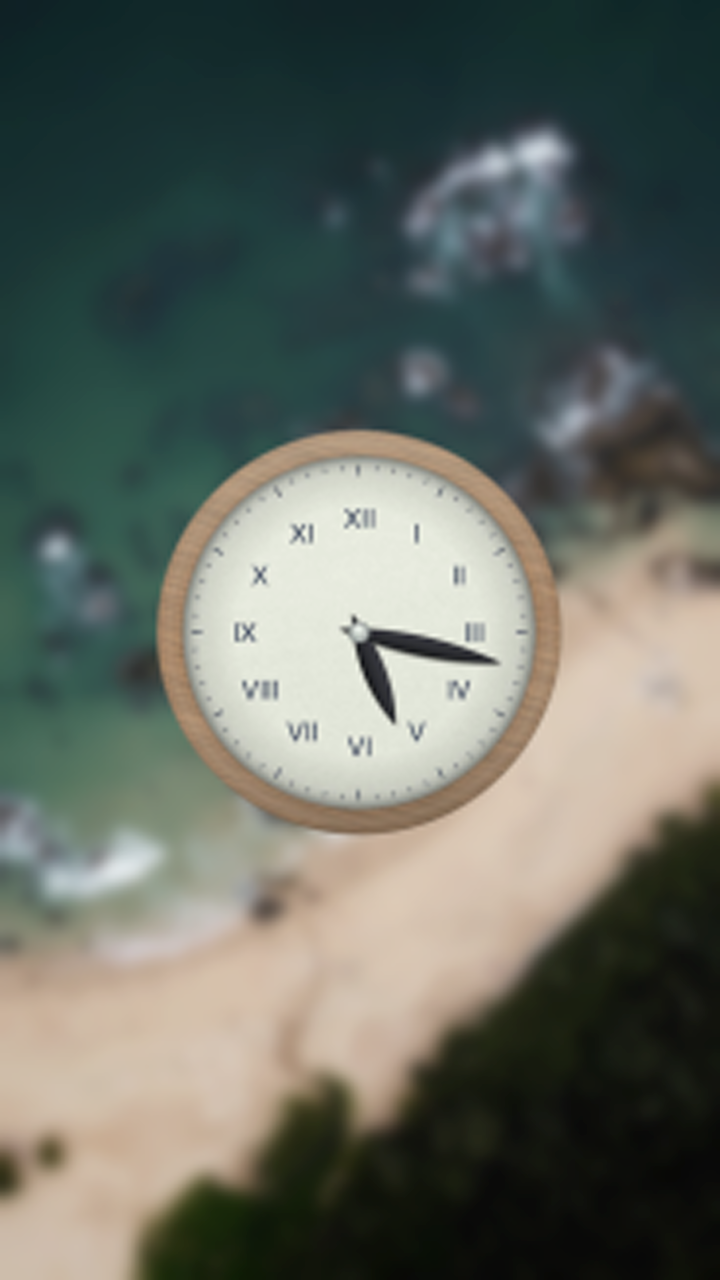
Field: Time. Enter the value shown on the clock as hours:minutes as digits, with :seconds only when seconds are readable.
5:17
